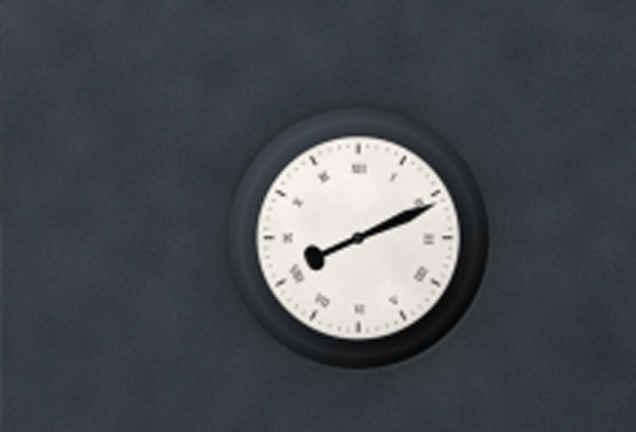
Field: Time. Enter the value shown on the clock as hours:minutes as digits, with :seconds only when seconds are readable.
8:11
